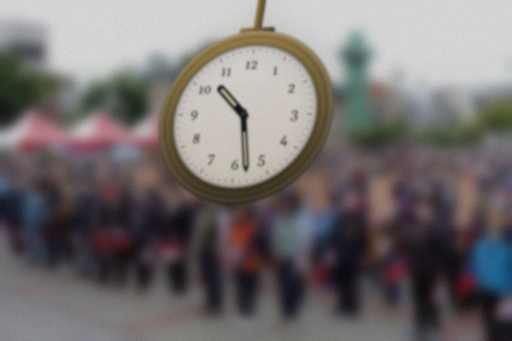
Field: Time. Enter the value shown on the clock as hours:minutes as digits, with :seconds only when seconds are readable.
10:28
